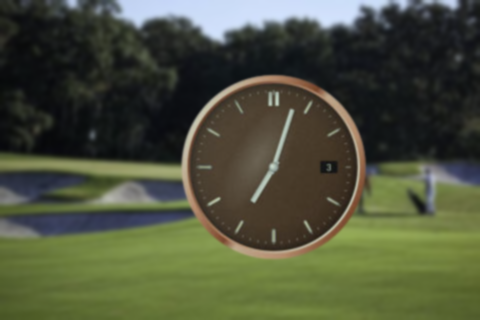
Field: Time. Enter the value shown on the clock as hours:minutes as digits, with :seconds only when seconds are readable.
7:03
